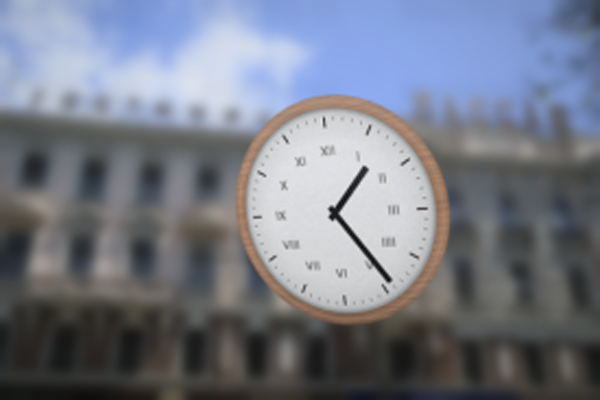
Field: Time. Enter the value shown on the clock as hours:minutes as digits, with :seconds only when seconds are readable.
1:24
